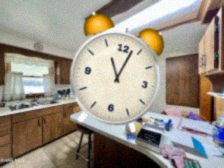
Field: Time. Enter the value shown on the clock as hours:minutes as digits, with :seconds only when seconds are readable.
11:03
